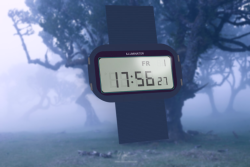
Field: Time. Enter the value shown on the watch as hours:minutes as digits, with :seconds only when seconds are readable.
17:56:27
